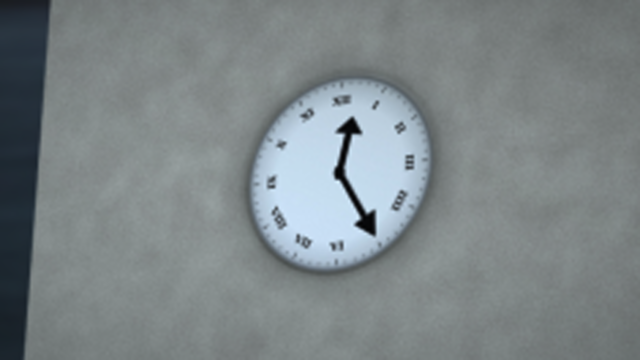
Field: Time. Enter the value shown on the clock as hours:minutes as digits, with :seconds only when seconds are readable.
12:25
